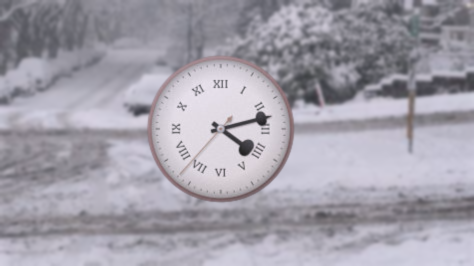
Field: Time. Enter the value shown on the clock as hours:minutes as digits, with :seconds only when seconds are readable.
4:12:37
